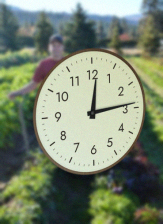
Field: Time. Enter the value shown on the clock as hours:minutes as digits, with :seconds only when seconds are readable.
12:14
